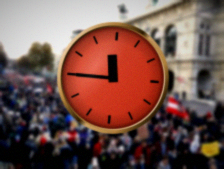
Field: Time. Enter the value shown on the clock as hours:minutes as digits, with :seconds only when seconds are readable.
11:45
